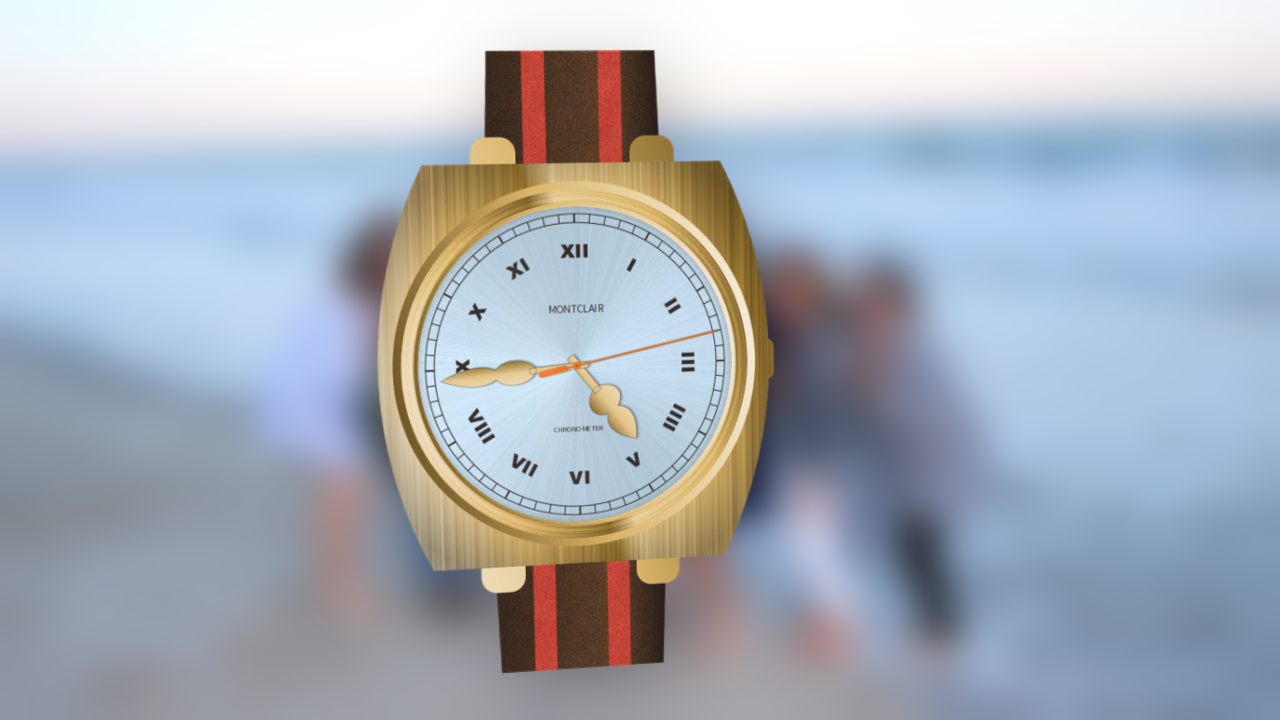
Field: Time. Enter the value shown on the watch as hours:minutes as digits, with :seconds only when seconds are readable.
4:44:13
